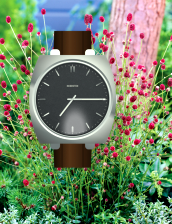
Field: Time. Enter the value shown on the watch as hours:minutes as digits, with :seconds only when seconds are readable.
7:15
